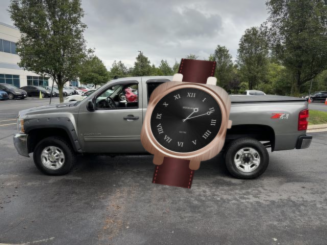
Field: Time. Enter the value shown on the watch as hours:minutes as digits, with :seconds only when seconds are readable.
1:11
